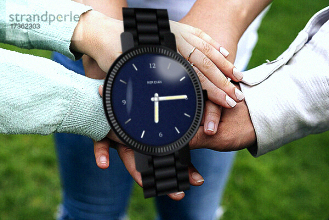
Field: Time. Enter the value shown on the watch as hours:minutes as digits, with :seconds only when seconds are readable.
6:15
